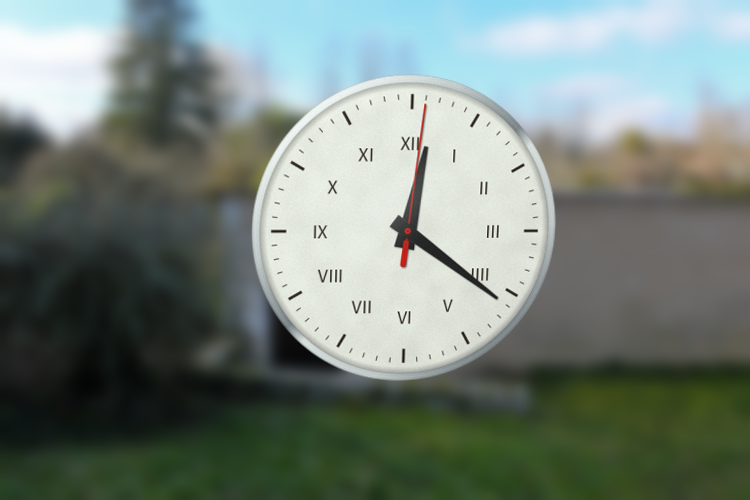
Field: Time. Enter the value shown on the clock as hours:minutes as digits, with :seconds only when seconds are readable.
12:21:01
